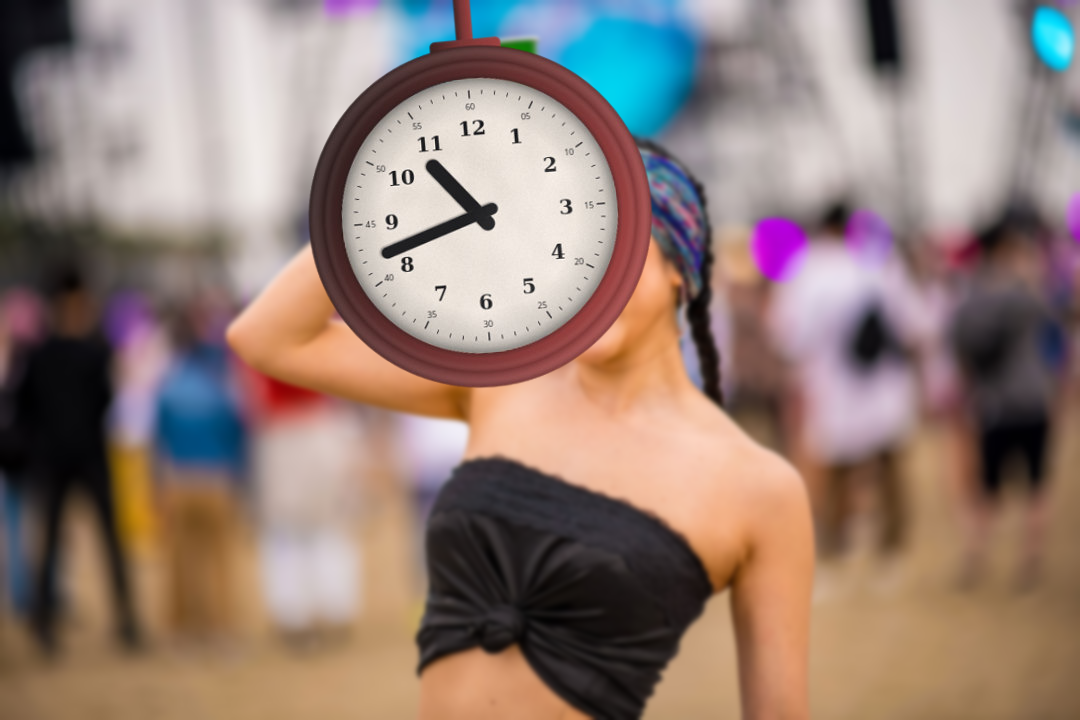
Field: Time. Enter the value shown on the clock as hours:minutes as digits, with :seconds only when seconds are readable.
10:42
